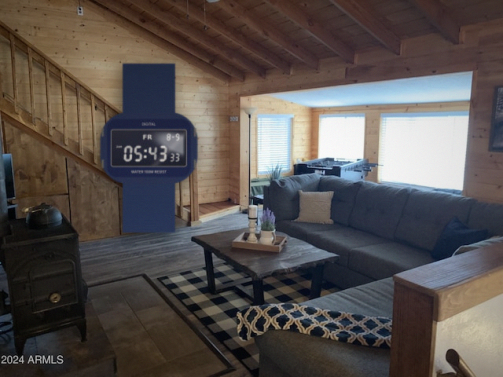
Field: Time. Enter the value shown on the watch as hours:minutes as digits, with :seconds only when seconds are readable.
5:43
